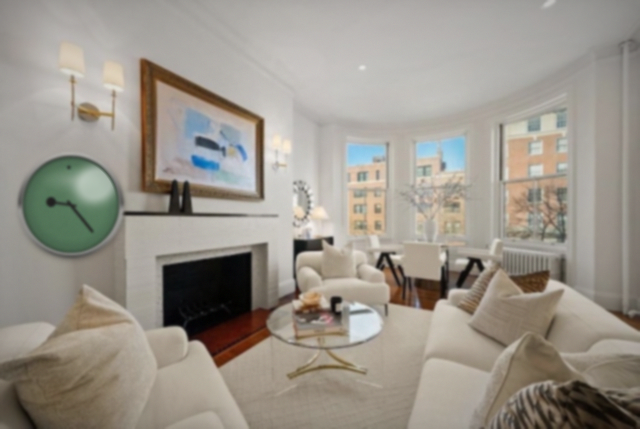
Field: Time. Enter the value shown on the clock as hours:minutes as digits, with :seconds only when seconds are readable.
9:24
